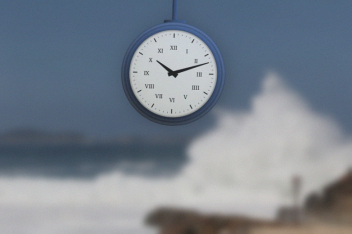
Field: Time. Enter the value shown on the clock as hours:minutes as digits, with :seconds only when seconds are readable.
10:12
